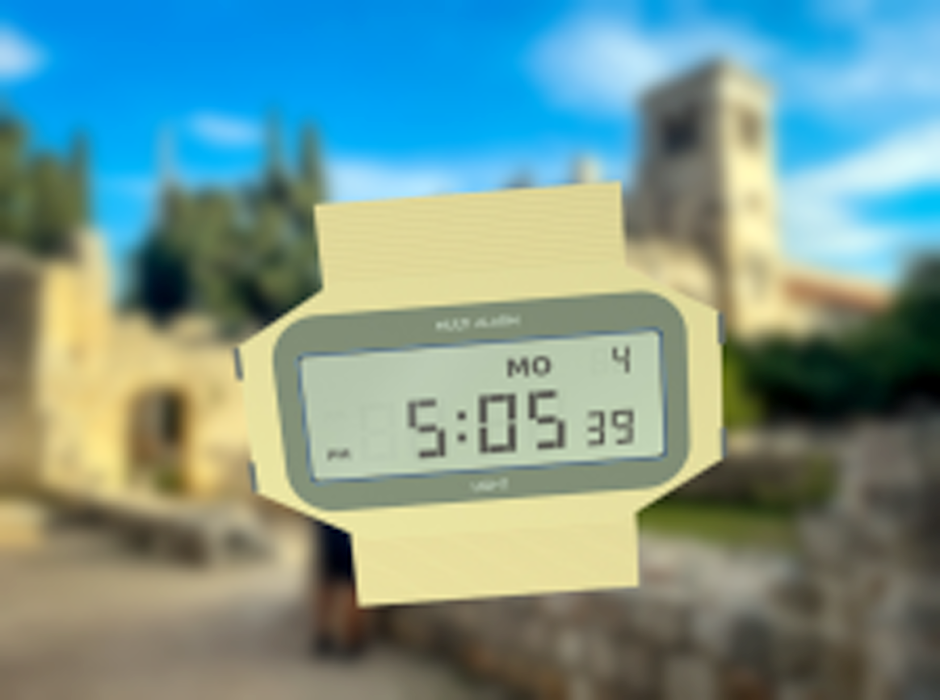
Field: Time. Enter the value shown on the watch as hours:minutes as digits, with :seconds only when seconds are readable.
5:05:39
